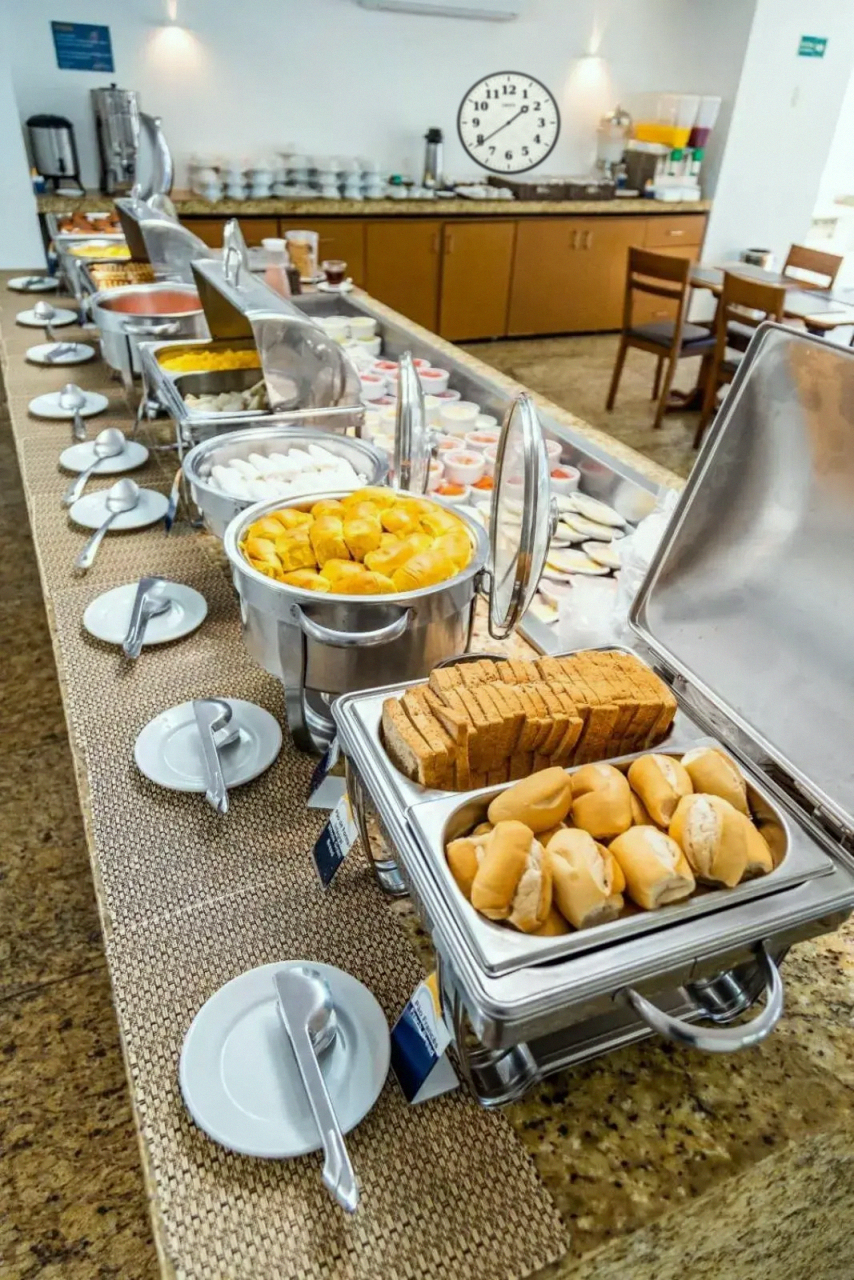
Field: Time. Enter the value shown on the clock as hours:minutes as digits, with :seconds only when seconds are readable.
1:39
